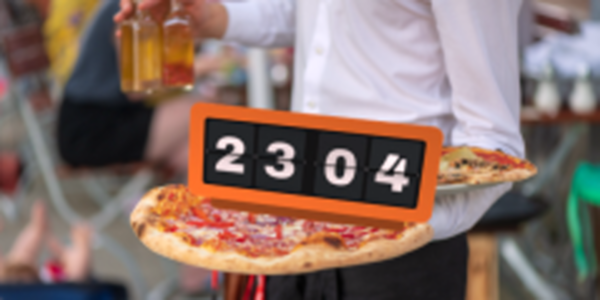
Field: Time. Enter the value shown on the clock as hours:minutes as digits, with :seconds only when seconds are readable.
23:04
